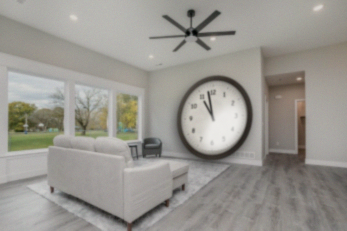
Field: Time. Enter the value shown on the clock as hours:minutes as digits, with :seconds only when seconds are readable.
10:58
